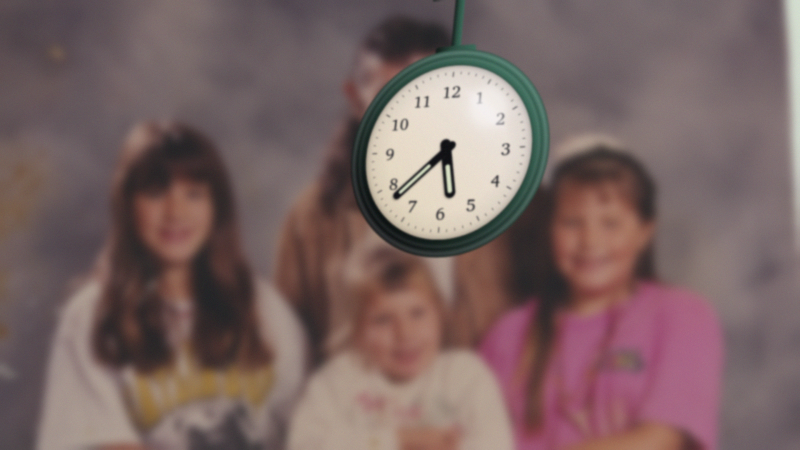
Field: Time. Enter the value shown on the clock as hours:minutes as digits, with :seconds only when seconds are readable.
5:38
